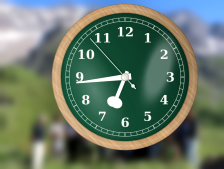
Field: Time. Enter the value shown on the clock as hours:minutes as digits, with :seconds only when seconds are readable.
6:43:53
